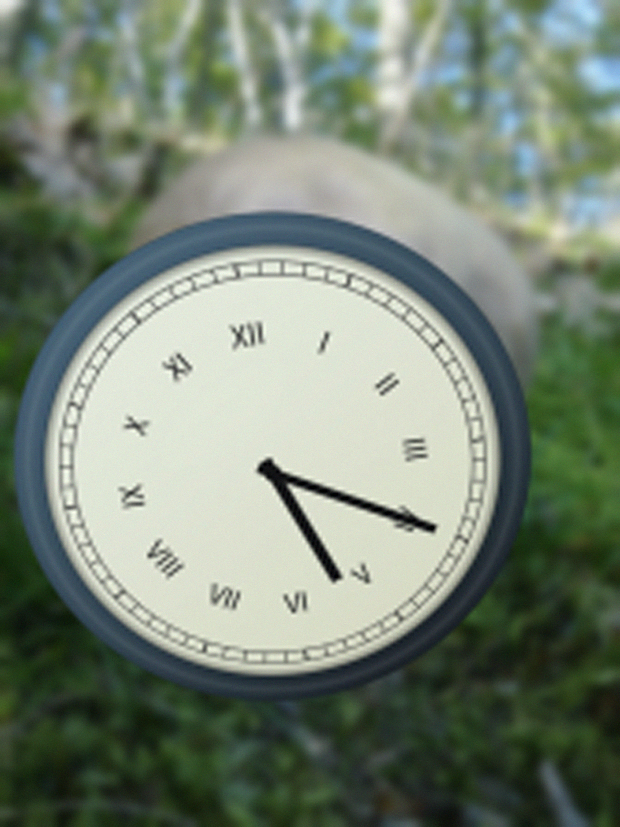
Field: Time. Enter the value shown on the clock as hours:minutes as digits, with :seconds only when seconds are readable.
5:20
